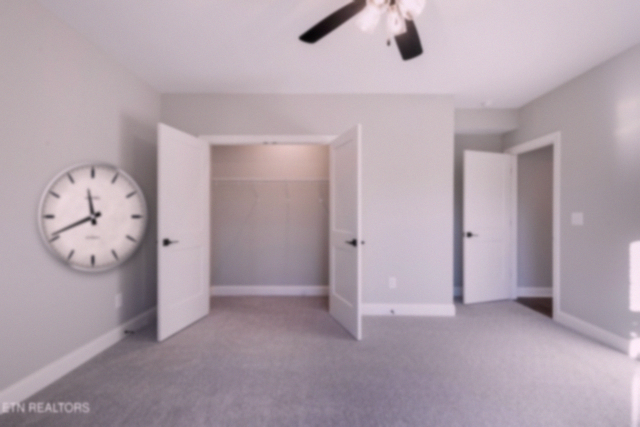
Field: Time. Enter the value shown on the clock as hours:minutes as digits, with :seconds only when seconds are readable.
11:41
